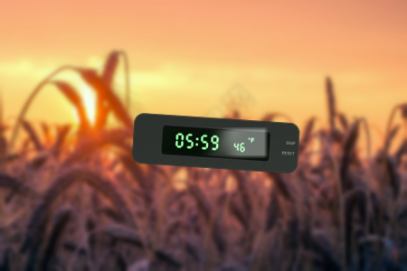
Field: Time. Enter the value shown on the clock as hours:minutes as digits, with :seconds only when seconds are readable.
5:59
